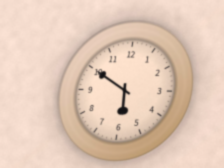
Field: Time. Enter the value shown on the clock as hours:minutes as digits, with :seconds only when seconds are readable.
5:50
